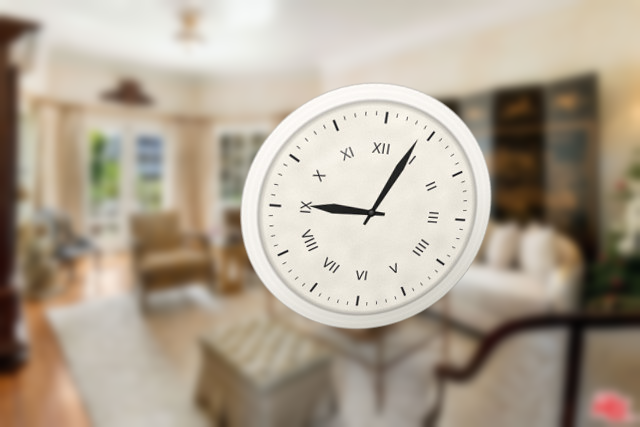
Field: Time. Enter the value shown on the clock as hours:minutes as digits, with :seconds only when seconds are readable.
9:04
